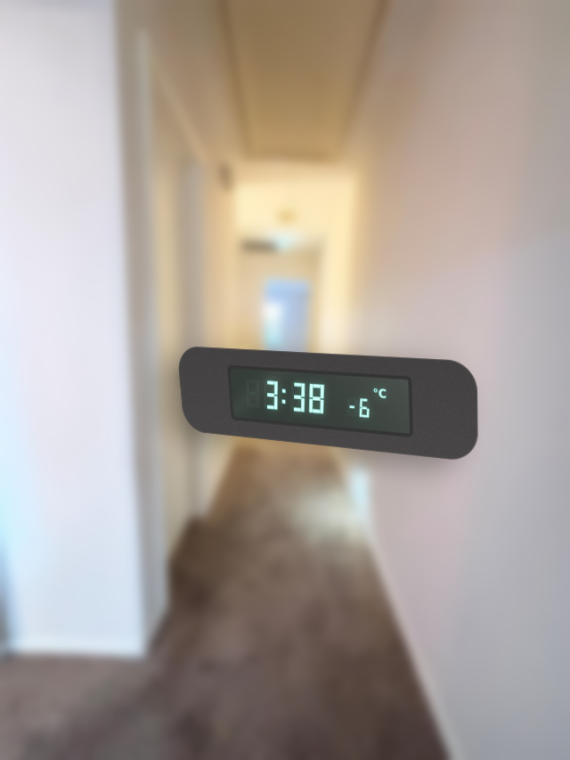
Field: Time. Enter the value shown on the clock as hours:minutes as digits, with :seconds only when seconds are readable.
3:38
